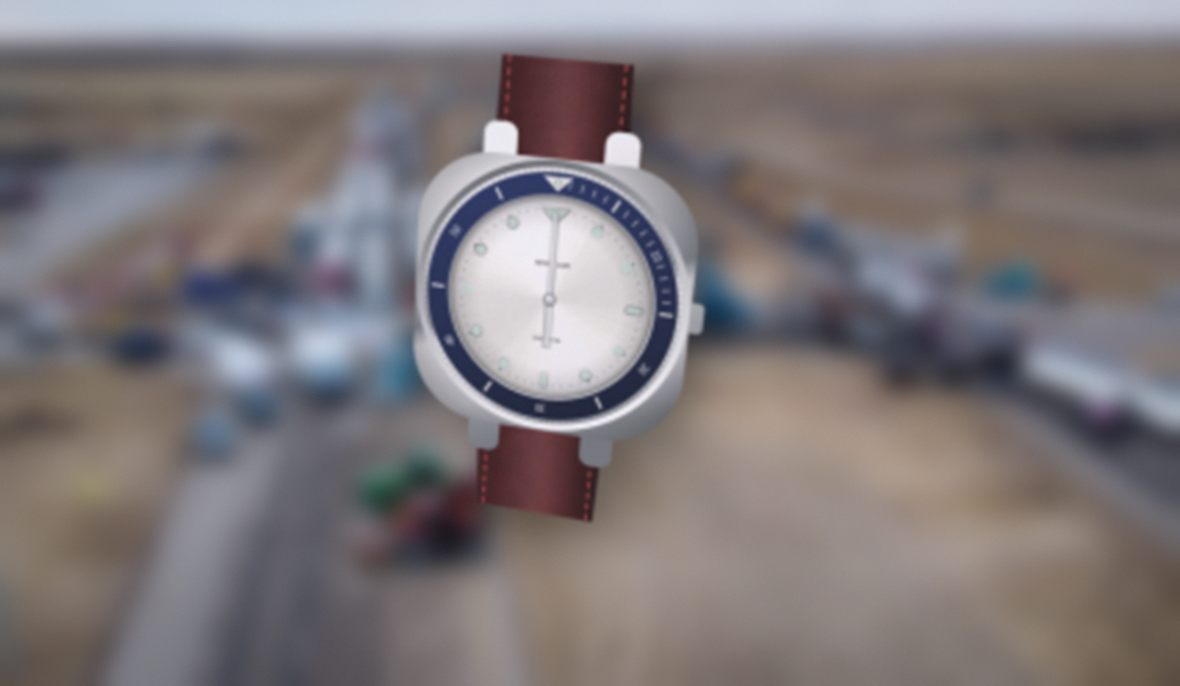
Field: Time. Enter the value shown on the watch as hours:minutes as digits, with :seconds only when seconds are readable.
6:00
